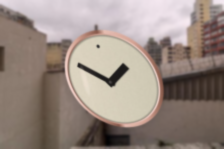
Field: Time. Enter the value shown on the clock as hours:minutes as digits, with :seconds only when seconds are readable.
1:51
